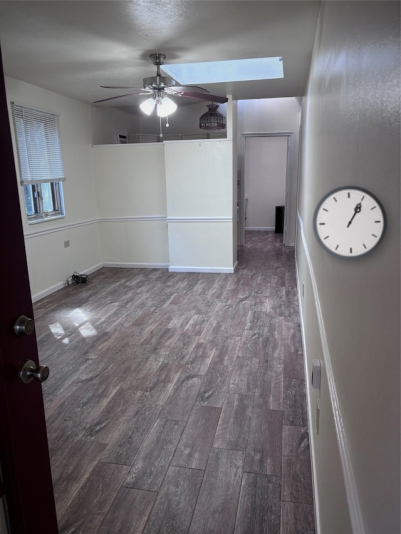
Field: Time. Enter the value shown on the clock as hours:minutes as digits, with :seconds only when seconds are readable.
1:05
